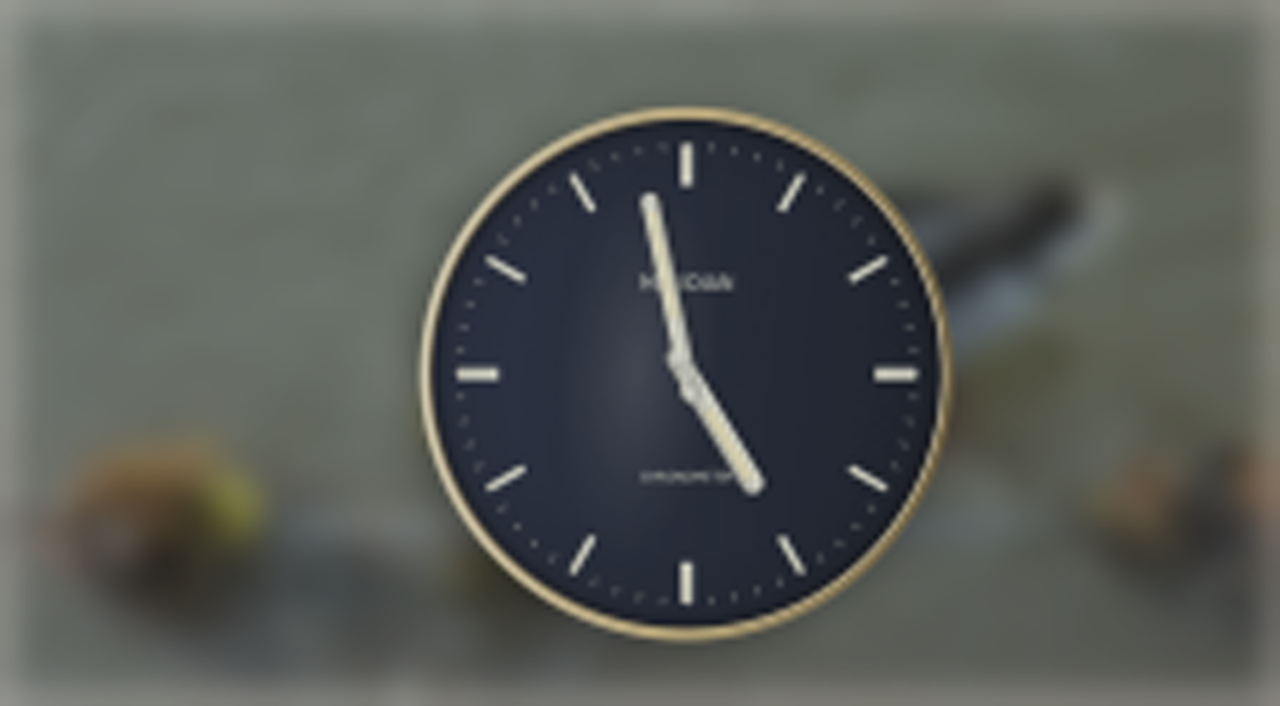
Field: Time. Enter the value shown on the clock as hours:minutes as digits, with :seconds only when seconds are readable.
4:58
